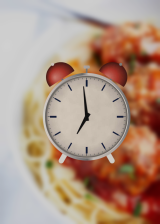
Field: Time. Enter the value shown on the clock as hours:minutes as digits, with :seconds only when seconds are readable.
6:59
